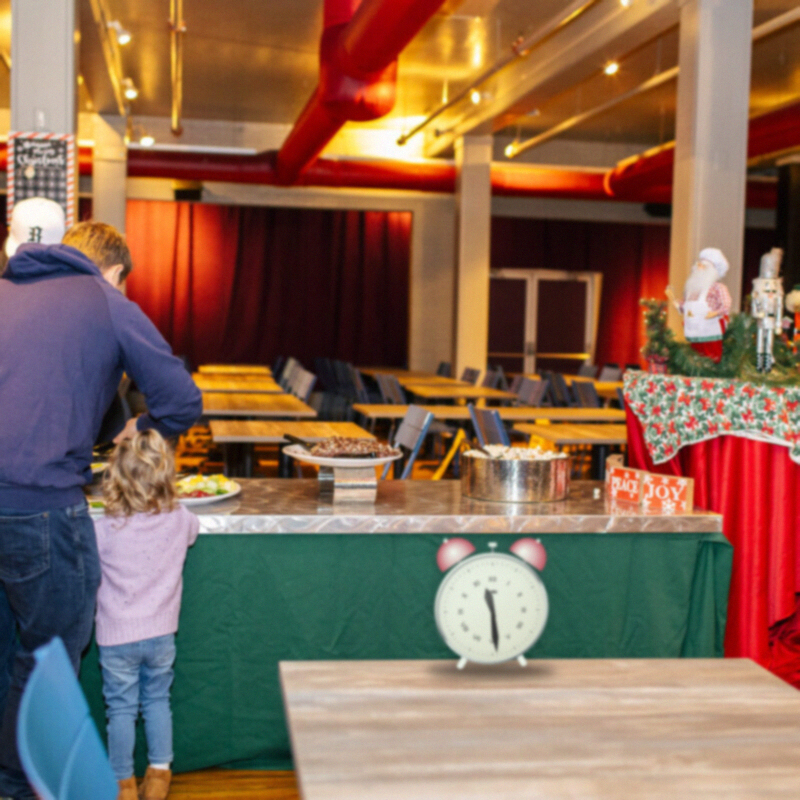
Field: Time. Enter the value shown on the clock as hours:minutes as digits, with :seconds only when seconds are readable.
11:29
